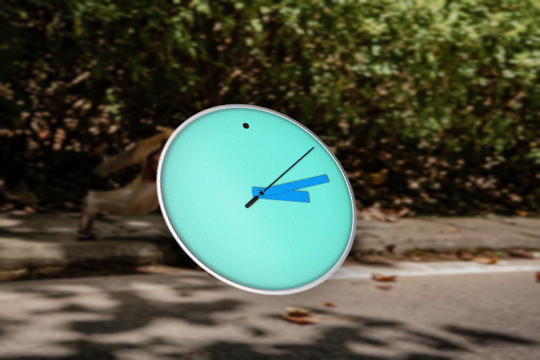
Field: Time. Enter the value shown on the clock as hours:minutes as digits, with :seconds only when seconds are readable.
3:13:09
